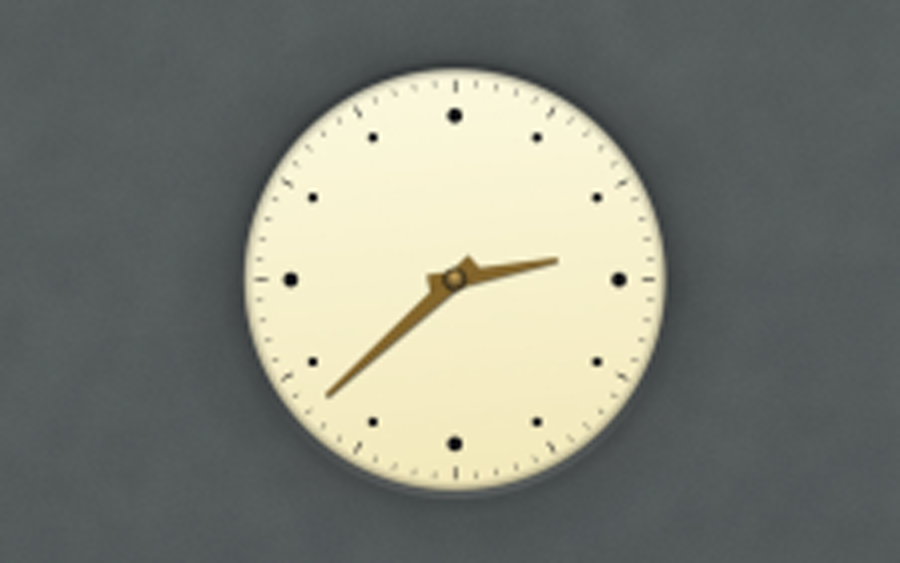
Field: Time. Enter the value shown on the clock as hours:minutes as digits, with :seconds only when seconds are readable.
2:38
